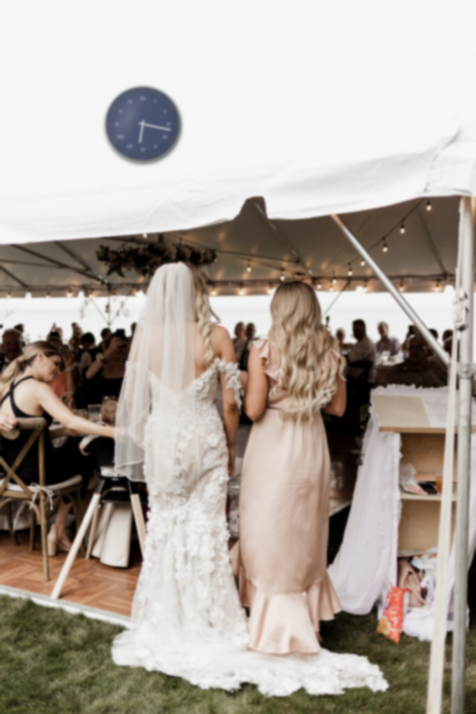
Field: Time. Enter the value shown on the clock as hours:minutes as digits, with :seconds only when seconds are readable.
6:17
